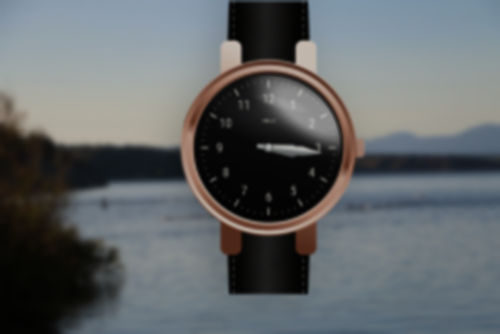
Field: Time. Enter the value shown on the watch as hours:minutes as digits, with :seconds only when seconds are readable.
3:16
